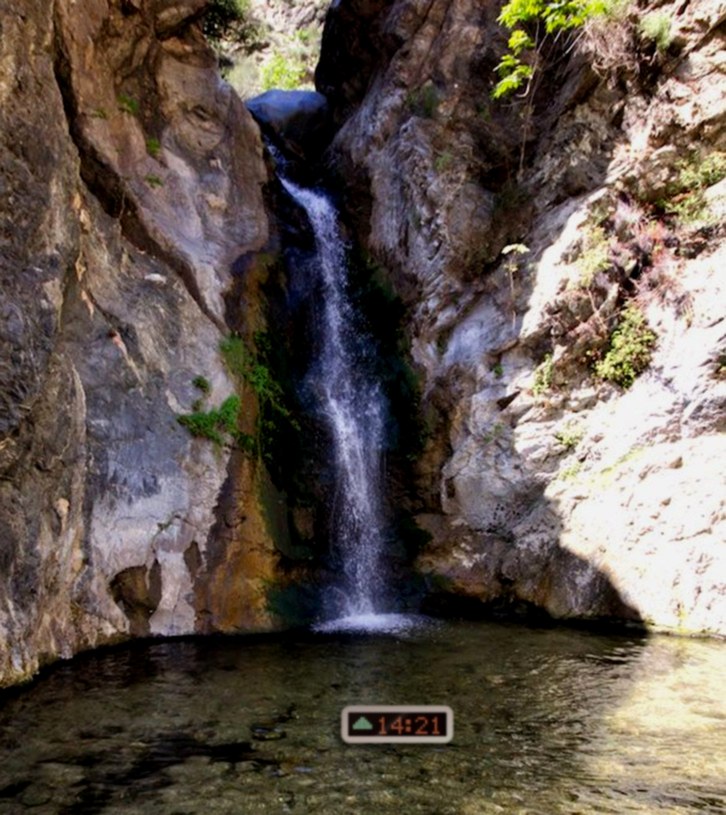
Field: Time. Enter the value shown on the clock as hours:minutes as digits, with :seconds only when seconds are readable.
14:21
